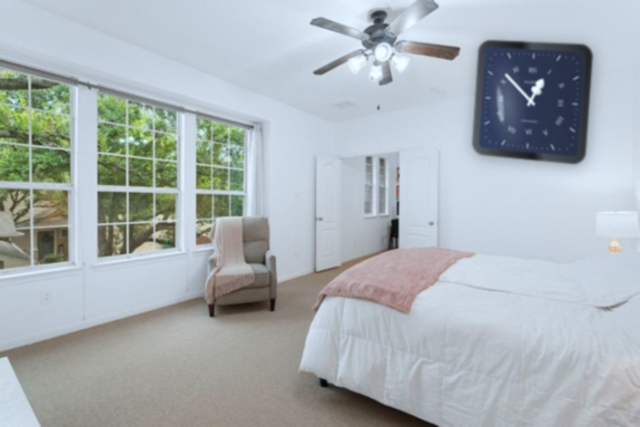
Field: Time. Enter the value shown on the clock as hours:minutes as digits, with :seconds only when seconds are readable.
12:52
